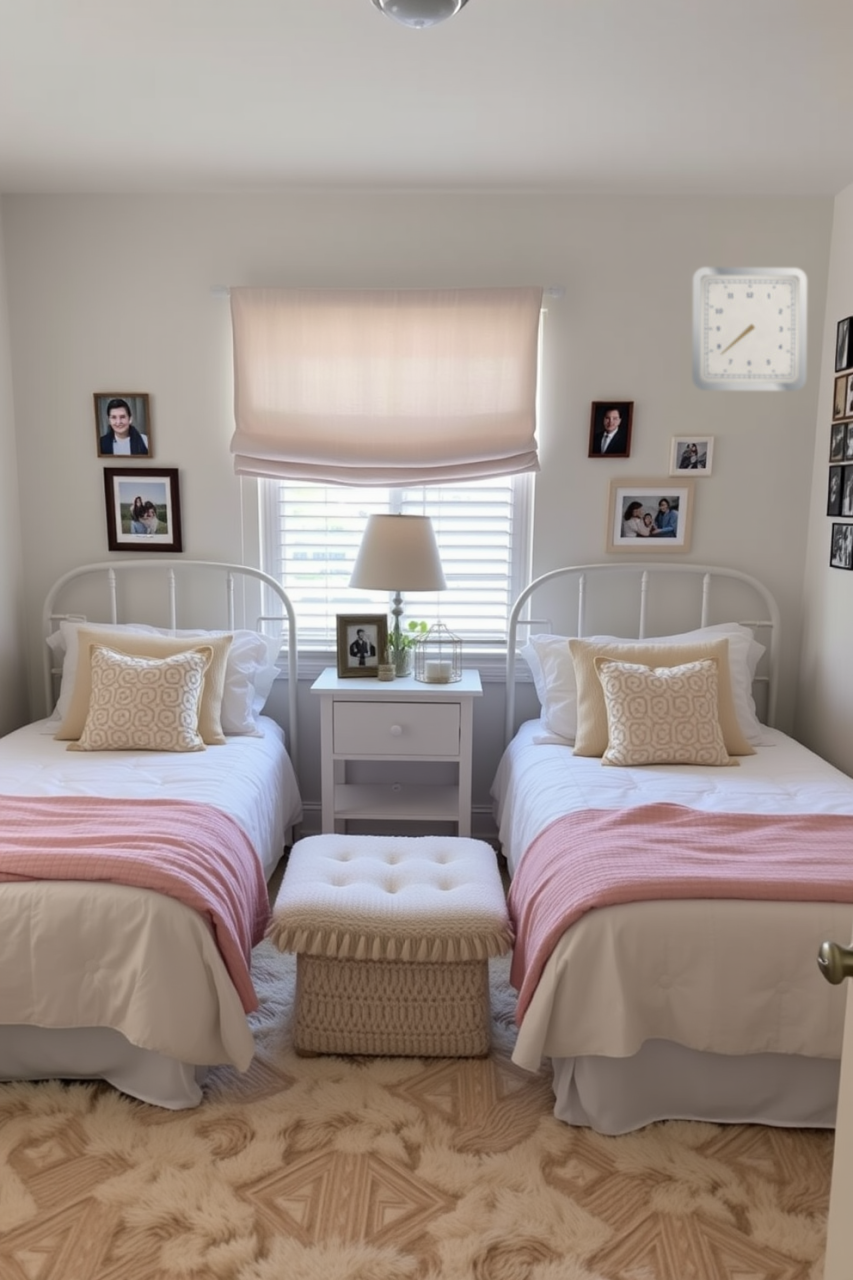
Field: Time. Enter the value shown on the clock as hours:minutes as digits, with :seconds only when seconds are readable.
7:38
